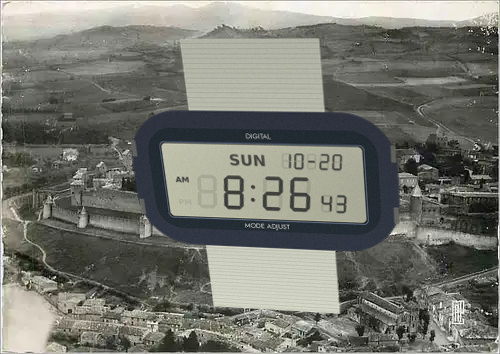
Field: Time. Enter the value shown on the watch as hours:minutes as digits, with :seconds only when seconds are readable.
8:26:43
